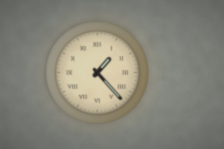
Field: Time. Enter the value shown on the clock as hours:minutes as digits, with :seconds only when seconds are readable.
1:23
